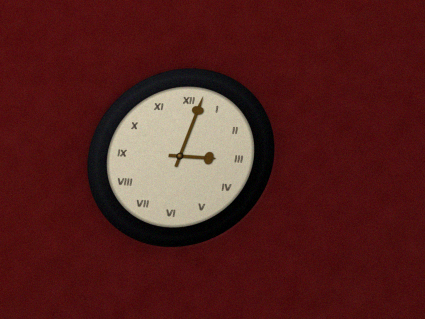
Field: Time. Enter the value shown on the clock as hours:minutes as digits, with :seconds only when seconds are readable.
3:02
